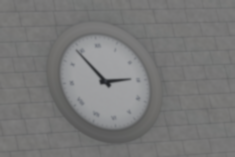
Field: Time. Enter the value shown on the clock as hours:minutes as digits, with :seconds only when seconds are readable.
2:54
